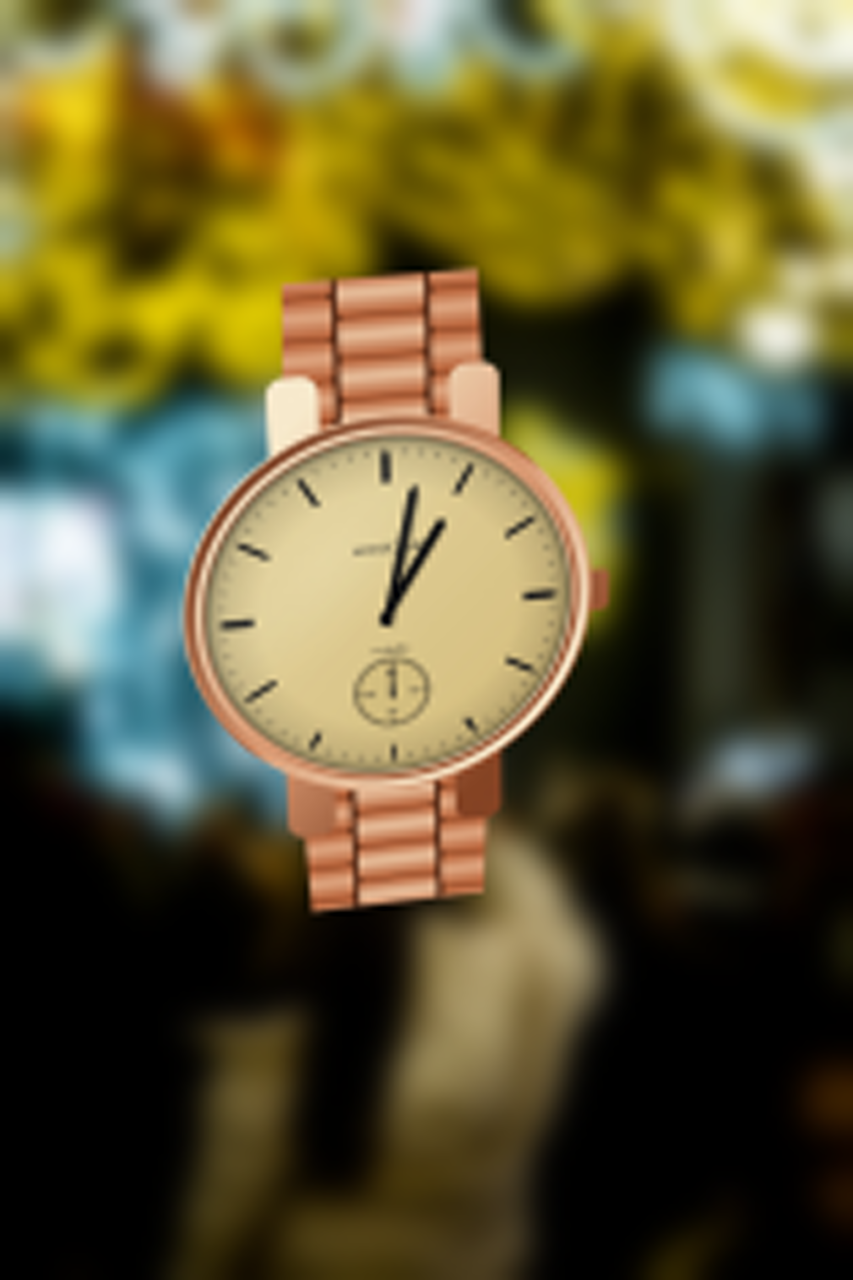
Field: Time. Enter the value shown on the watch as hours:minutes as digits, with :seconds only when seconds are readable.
1:02
